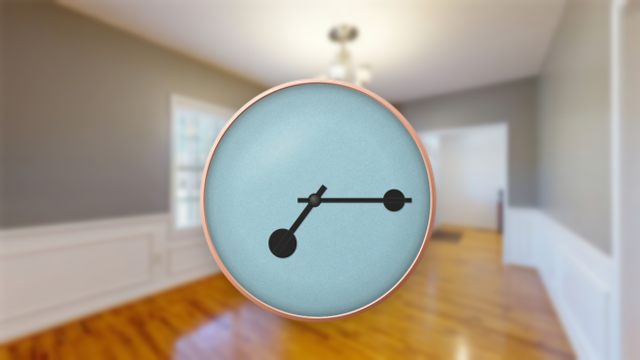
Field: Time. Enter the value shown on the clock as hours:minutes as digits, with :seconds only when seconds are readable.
7:15
